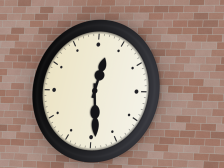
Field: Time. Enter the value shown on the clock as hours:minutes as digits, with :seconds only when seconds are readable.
12:29
